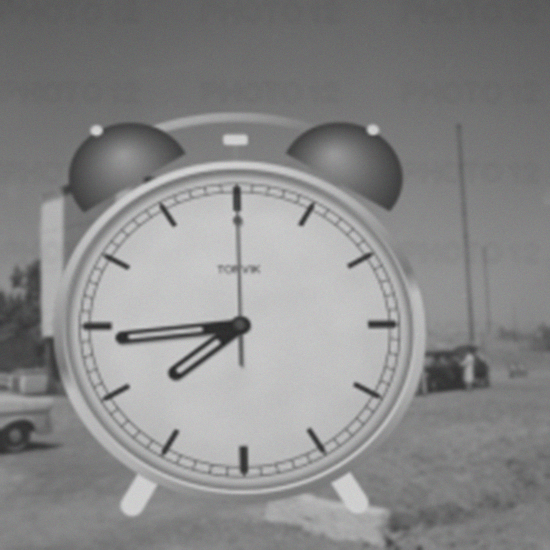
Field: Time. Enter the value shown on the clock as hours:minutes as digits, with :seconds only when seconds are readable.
7:44:00
